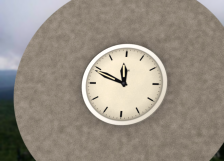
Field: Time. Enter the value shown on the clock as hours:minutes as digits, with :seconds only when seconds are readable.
11:49
